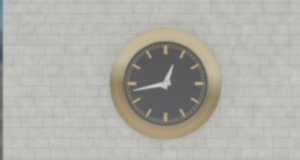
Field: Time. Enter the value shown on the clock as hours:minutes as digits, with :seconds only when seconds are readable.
12:43
